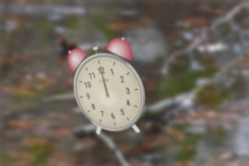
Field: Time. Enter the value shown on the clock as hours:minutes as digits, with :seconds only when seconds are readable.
12:00
